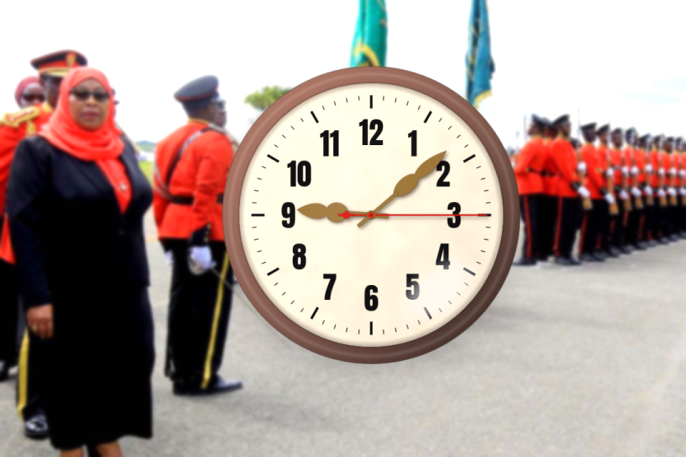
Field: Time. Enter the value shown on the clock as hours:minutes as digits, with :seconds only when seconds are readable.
9:08:15
